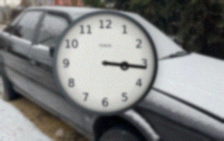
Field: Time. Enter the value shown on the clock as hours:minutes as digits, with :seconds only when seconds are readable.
3:16
